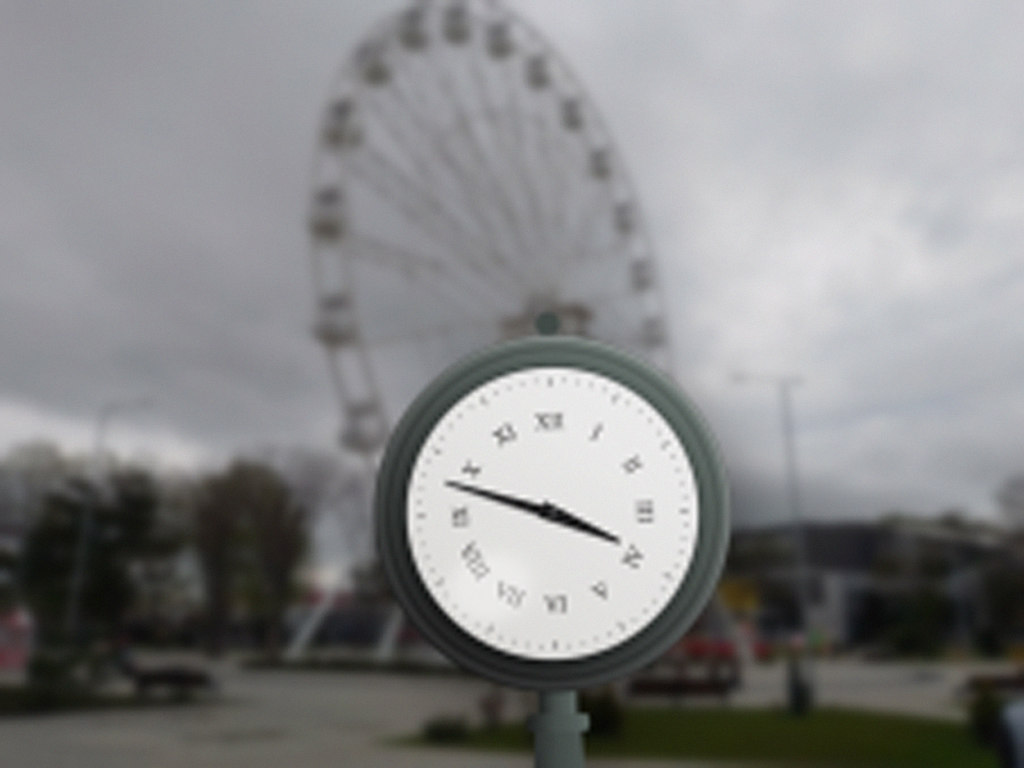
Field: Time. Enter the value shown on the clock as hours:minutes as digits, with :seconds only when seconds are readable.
3:48
